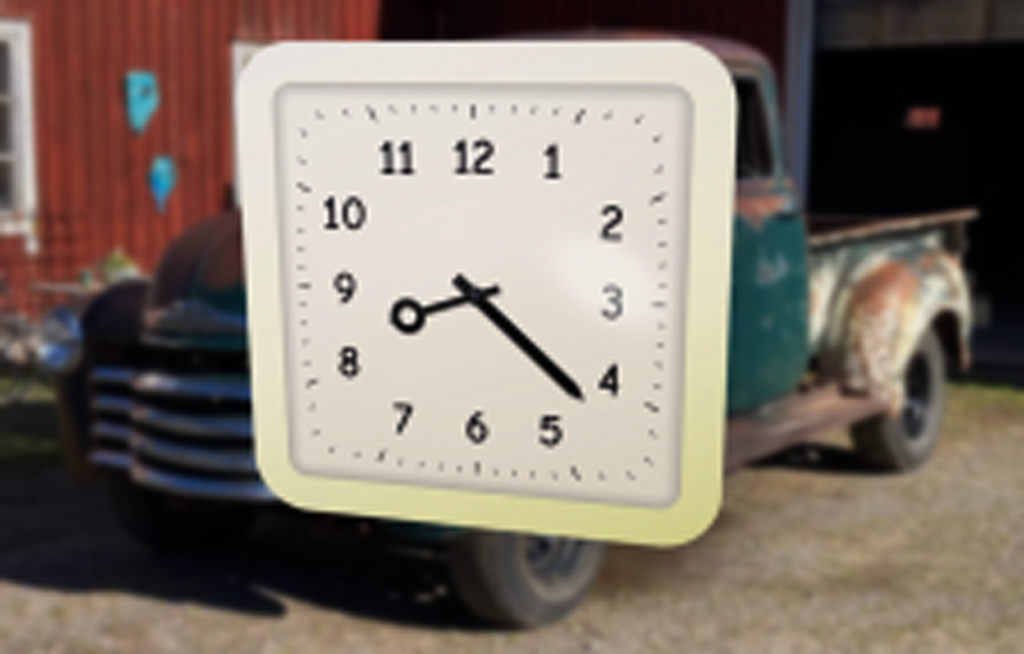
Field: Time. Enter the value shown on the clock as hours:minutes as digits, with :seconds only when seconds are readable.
8:22
